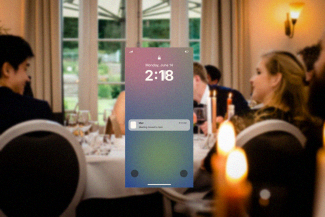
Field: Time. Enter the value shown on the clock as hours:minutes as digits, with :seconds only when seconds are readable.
2:18
